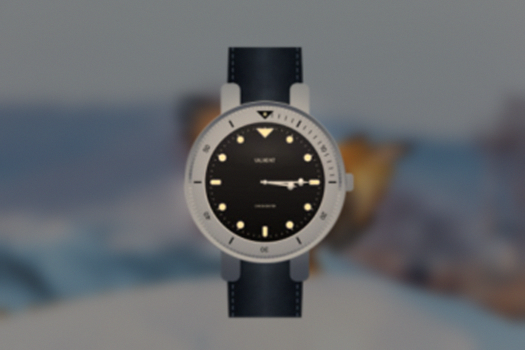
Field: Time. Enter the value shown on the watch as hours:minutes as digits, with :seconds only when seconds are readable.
3:15
